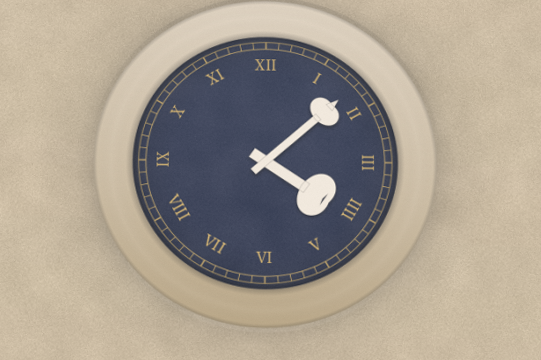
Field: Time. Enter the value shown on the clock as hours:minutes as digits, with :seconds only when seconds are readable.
4:08
